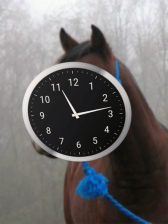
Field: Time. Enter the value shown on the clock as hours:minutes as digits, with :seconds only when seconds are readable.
11:13
